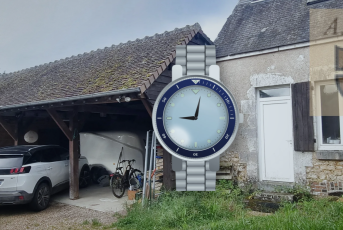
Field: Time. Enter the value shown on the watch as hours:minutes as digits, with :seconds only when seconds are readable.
9:02
